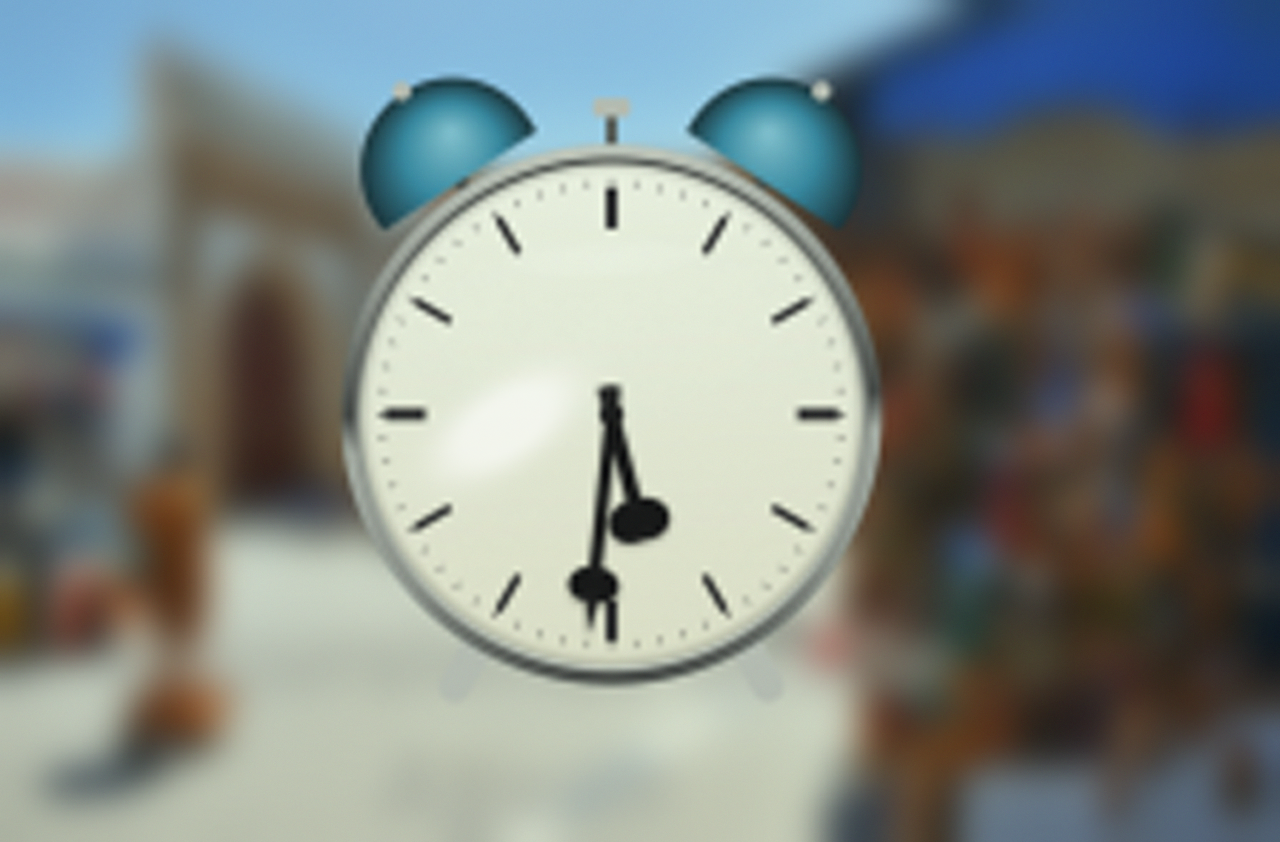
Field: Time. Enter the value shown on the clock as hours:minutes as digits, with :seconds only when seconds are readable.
5:31
